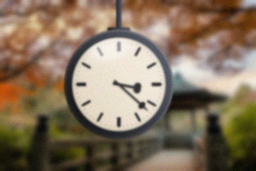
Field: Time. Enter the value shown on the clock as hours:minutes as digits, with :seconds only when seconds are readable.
3:22
